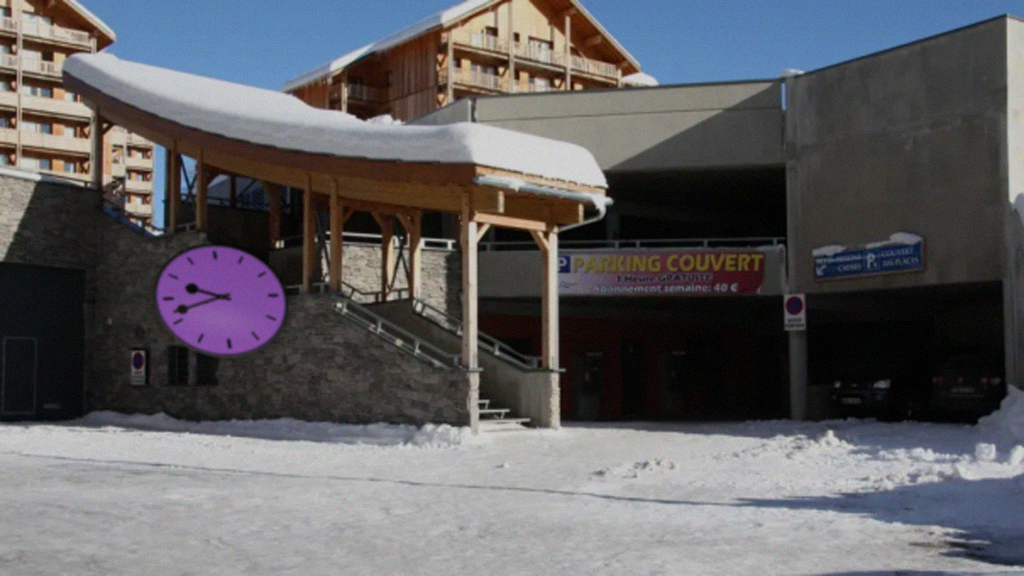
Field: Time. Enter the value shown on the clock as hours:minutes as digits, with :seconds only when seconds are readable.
9:42
